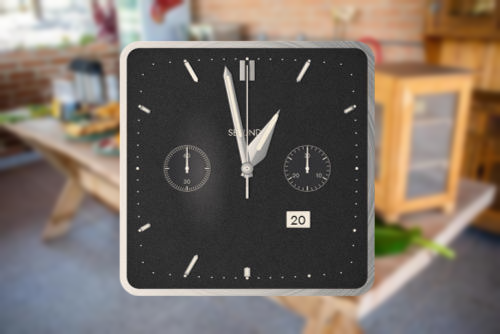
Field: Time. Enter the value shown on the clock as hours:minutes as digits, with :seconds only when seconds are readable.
12:58
